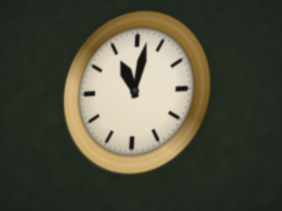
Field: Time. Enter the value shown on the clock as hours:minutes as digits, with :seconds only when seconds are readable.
11:02
